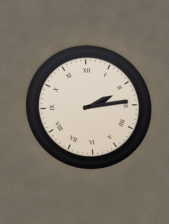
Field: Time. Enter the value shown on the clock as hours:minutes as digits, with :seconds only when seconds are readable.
2:14
